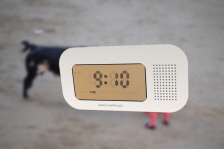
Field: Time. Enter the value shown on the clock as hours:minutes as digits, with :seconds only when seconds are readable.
9:10
